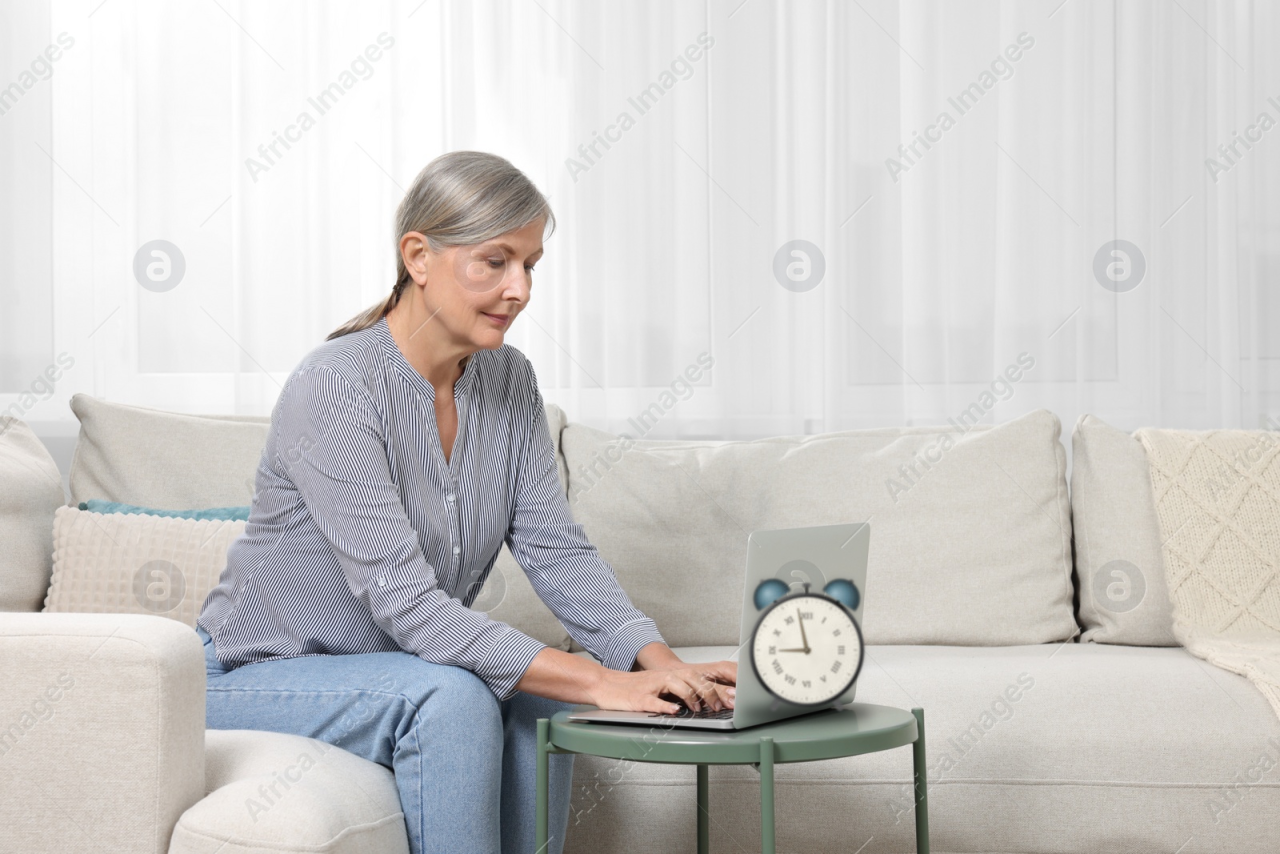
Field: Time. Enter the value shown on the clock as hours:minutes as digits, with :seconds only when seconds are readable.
8:58
